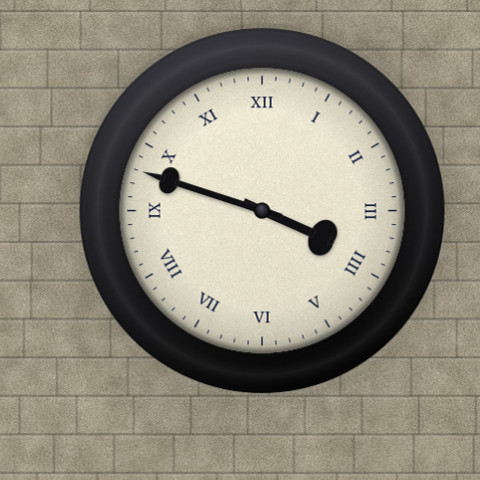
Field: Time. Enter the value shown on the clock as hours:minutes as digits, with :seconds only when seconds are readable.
3:48
